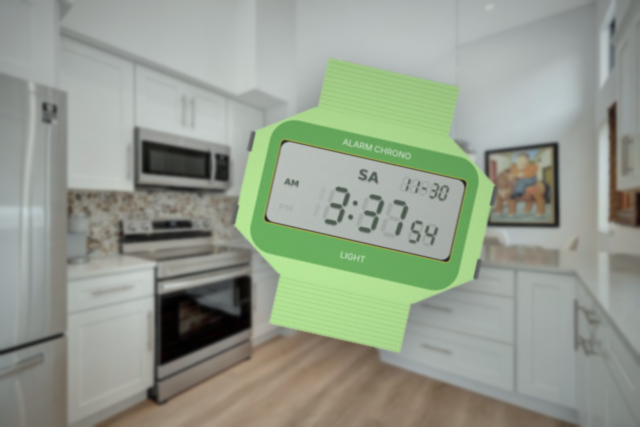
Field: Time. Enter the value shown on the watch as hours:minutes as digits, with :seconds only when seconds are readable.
3:37:54
